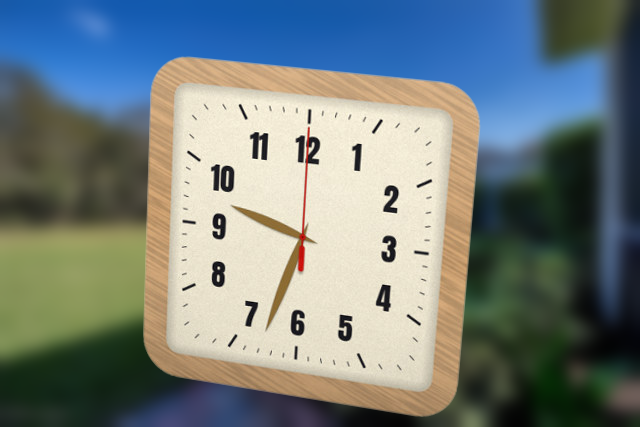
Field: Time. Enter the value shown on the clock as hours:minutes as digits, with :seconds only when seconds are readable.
9:33:00
